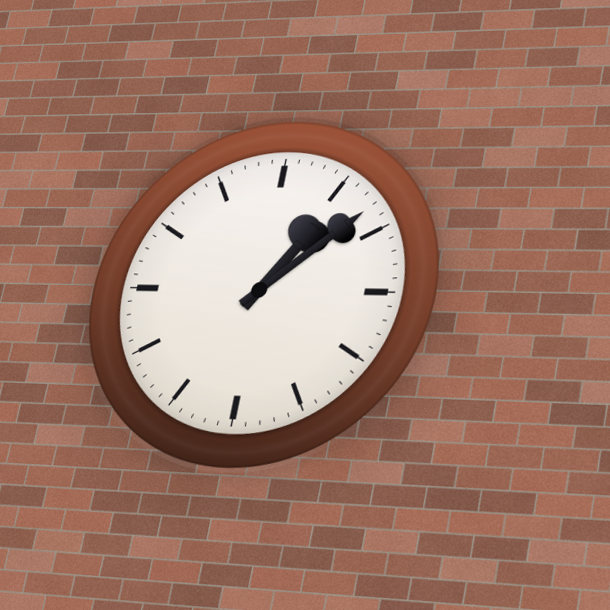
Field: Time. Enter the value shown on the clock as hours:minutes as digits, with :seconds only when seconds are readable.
1:08
